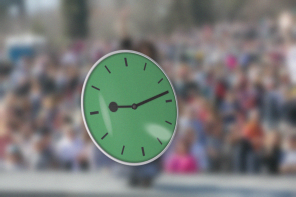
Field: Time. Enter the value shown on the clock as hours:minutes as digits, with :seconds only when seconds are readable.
9:13
